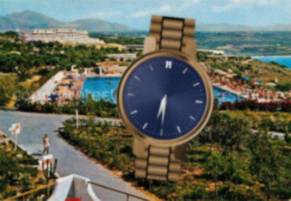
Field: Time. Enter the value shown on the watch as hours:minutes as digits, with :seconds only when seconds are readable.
6:30
